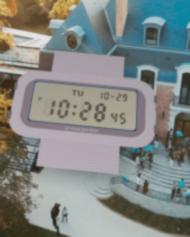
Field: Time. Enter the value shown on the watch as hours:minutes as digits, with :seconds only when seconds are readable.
10:28:45
